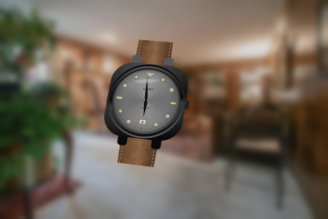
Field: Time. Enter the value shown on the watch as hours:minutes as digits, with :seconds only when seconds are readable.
5:59
